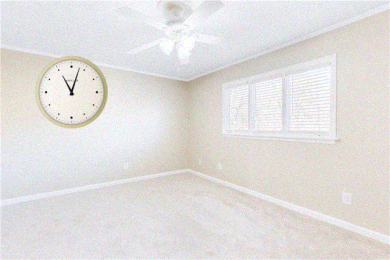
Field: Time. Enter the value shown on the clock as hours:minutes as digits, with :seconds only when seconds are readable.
11:03
